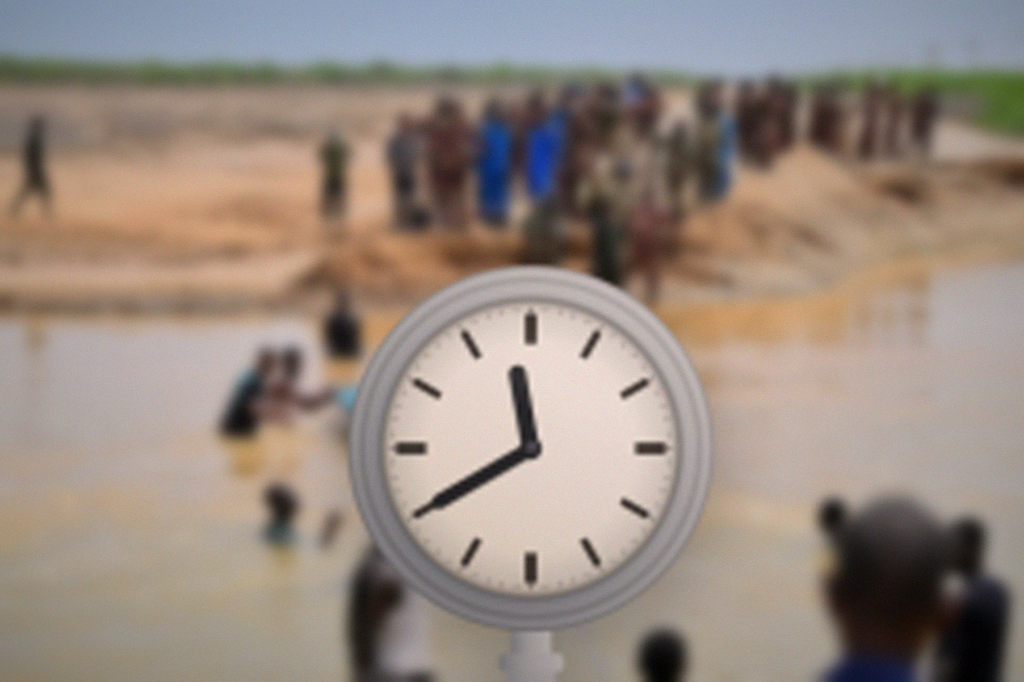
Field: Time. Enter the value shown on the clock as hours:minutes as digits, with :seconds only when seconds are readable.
11:40
